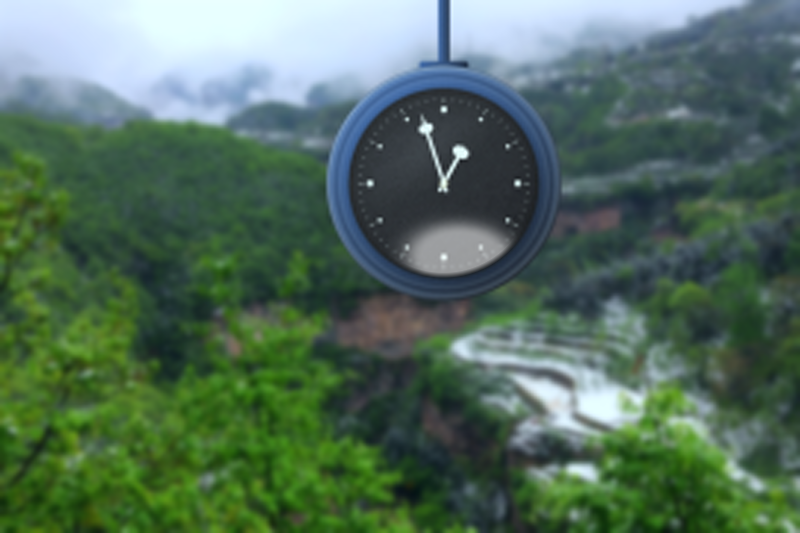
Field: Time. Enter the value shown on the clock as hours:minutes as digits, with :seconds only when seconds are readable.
12:57
